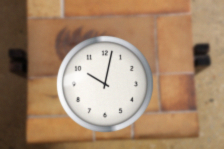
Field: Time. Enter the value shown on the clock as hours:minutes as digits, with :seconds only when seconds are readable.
10:02
